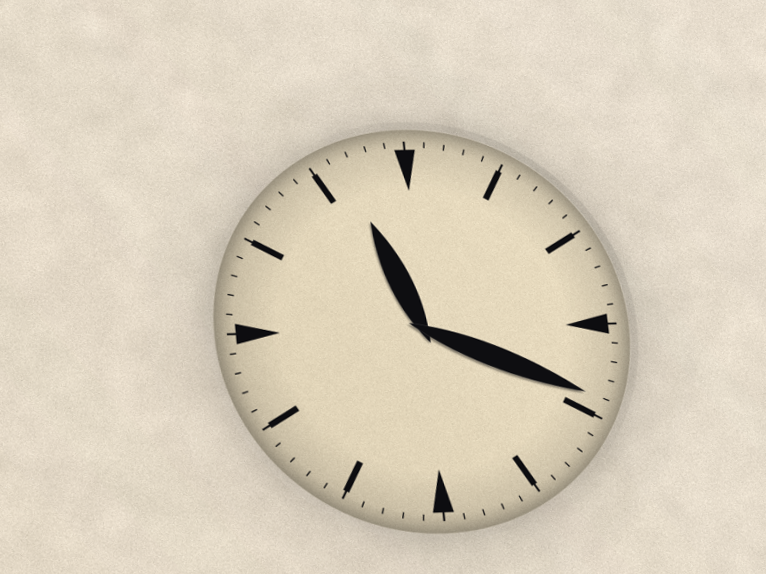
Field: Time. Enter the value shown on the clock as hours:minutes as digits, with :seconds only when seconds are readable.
11:19
